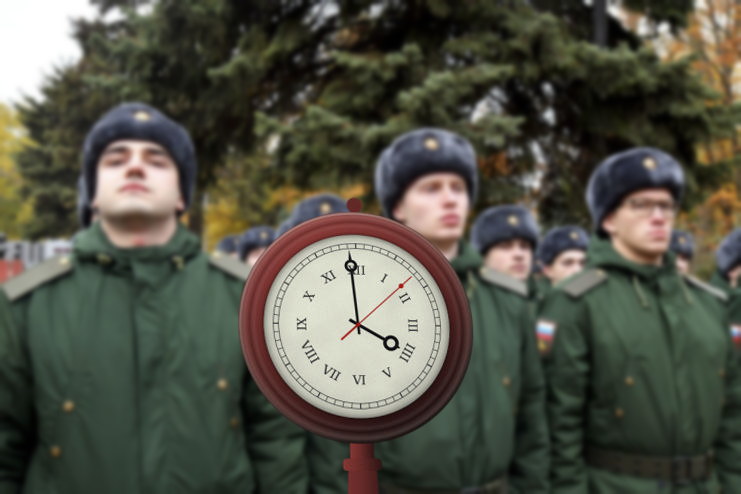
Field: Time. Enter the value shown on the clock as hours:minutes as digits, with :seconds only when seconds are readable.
3:59:08
